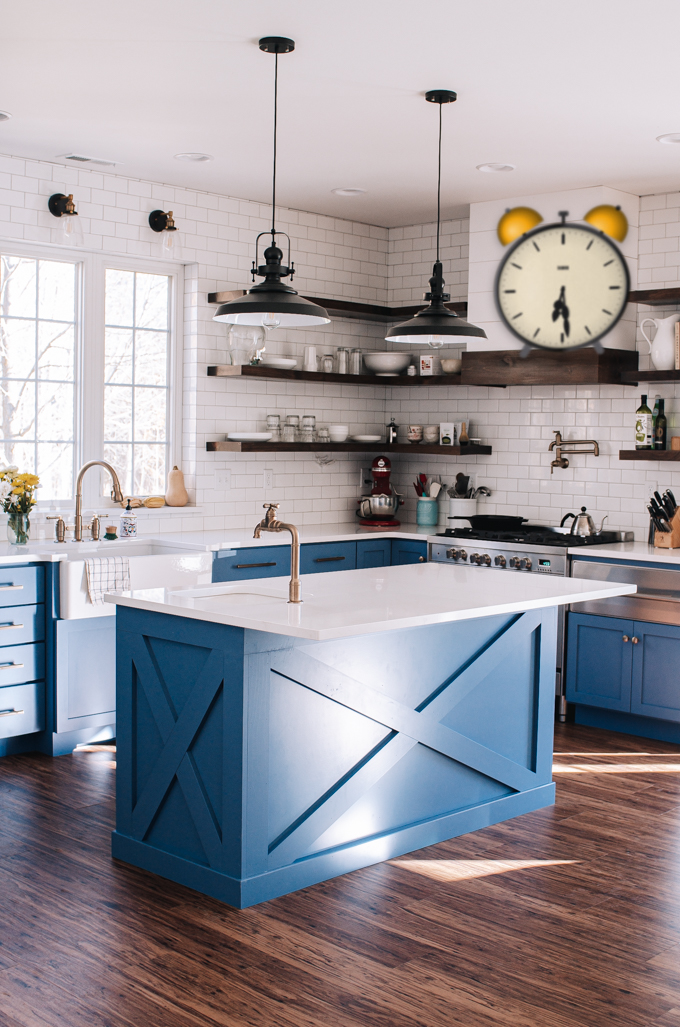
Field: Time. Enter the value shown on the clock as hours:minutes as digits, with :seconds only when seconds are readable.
6:29
